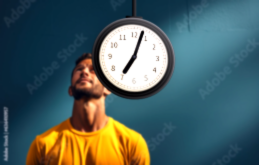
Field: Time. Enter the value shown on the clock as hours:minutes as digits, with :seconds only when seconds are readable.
7:03
